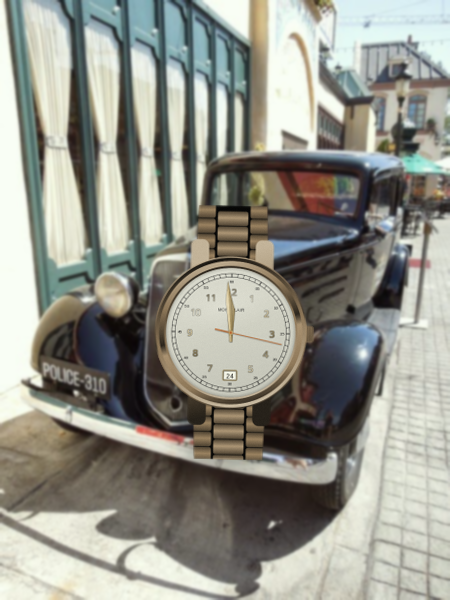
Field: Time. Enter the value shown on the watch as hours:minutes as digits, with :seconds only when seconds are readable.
11:59:17
